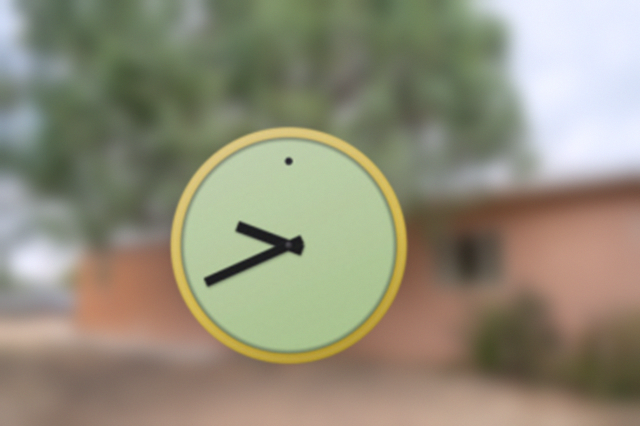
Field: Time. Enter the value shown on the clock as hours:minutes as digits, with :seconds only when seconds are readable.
9:41
